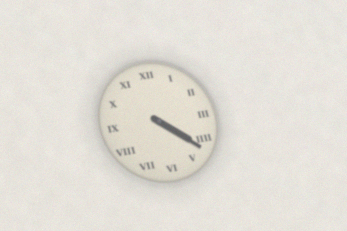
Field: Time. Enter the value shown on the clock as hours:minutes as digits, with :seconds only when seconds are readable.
4:22
